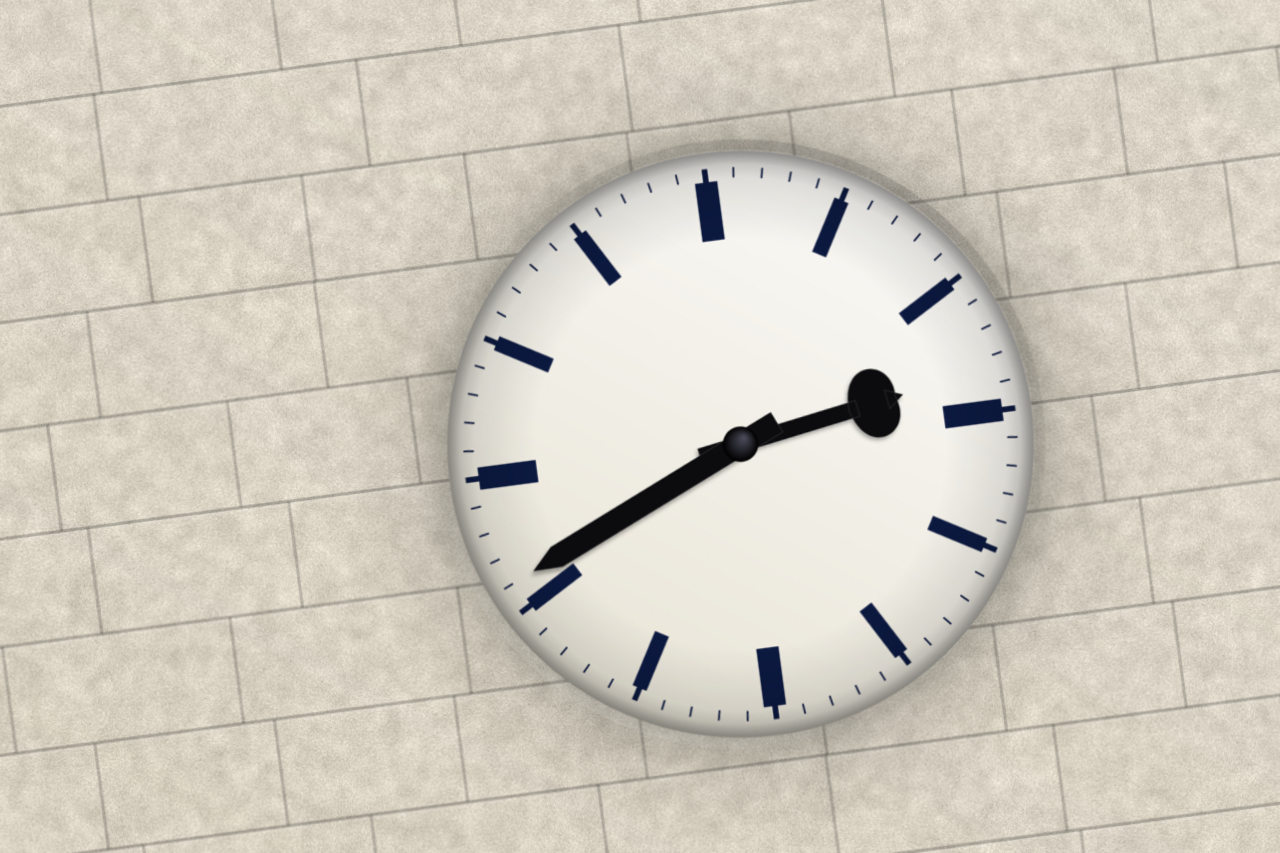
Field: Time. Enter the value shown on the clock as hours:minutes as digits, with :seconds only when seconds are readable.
2:41
